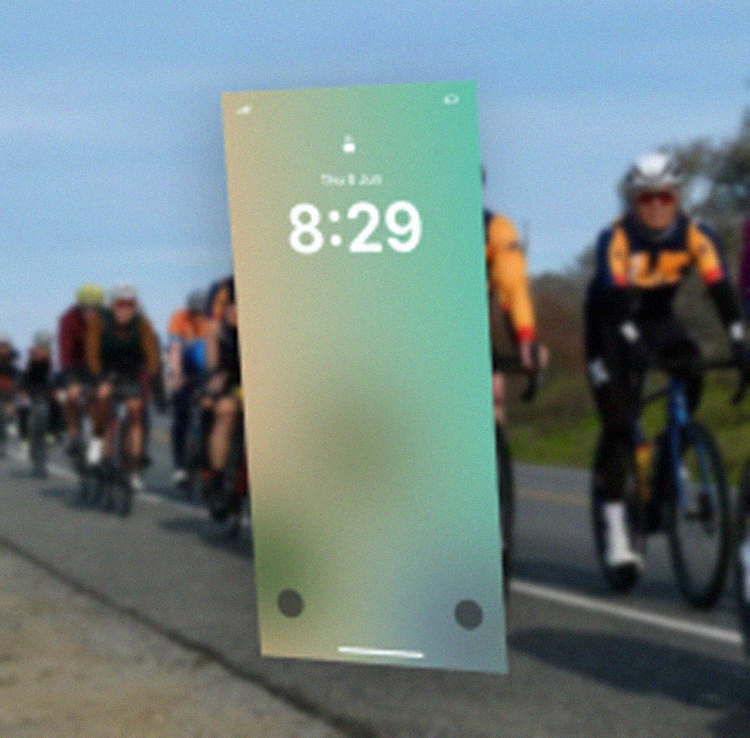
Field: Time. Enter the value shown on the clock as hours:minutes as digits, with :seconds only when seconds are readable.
8:29
